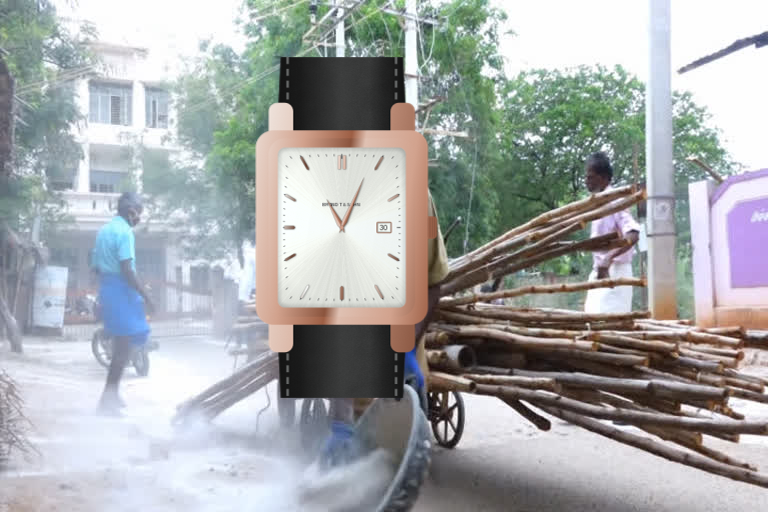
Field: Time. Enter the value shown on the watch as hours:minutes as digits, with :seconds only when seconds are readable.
11:04
